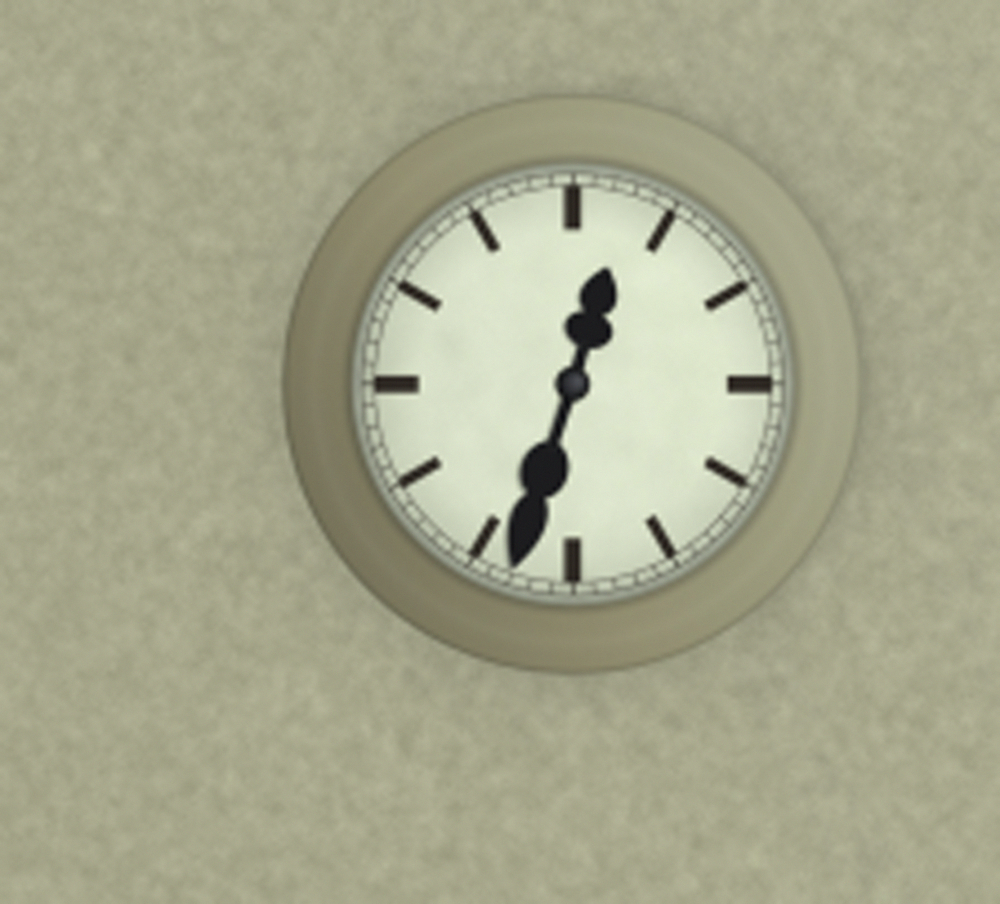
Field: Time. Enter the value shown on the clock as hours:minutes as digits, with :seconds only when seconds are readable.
12:33
